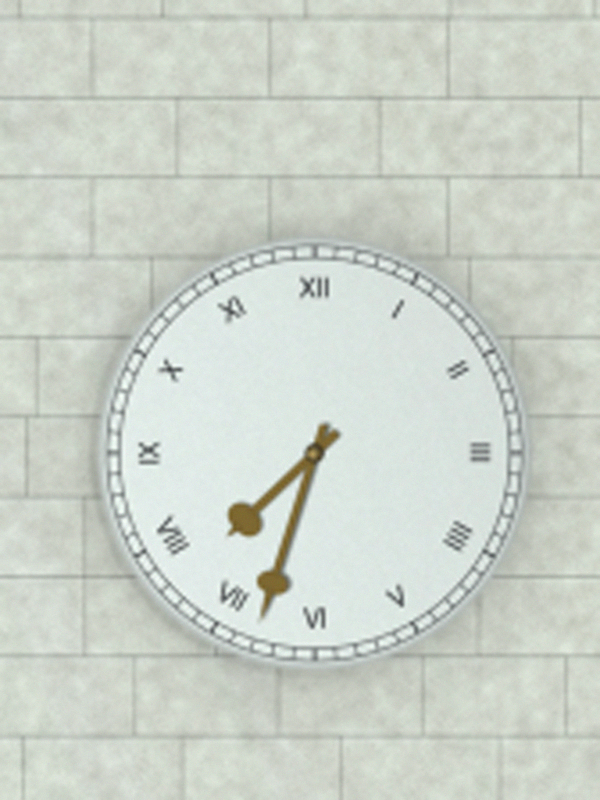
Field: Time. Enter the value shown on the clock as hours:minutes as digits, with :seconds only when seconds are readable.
7:33
